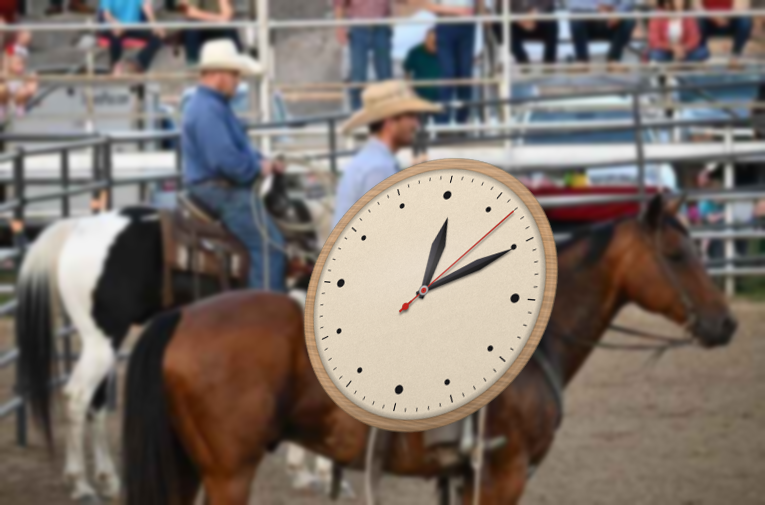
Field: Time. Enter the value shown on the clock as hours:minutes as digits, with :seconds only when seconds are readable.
12:10:07
